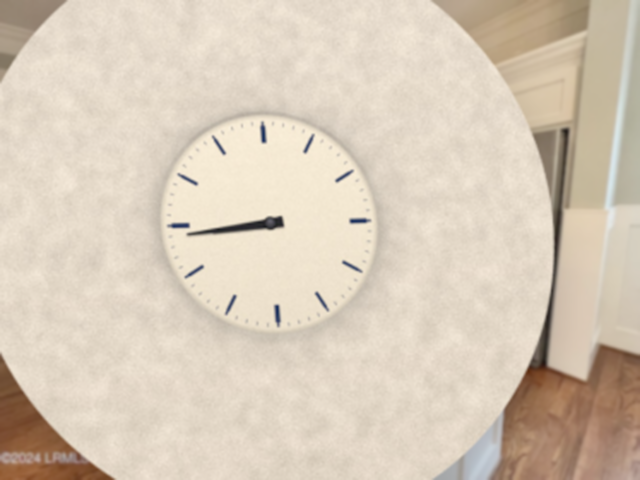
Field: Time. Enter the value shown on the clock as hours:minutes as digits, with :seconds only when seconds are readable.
8:44
